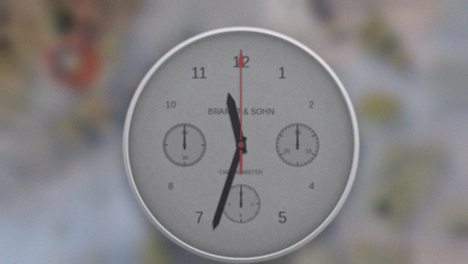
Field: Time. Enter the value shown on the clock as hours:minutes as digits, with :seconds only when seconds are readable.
11:33
